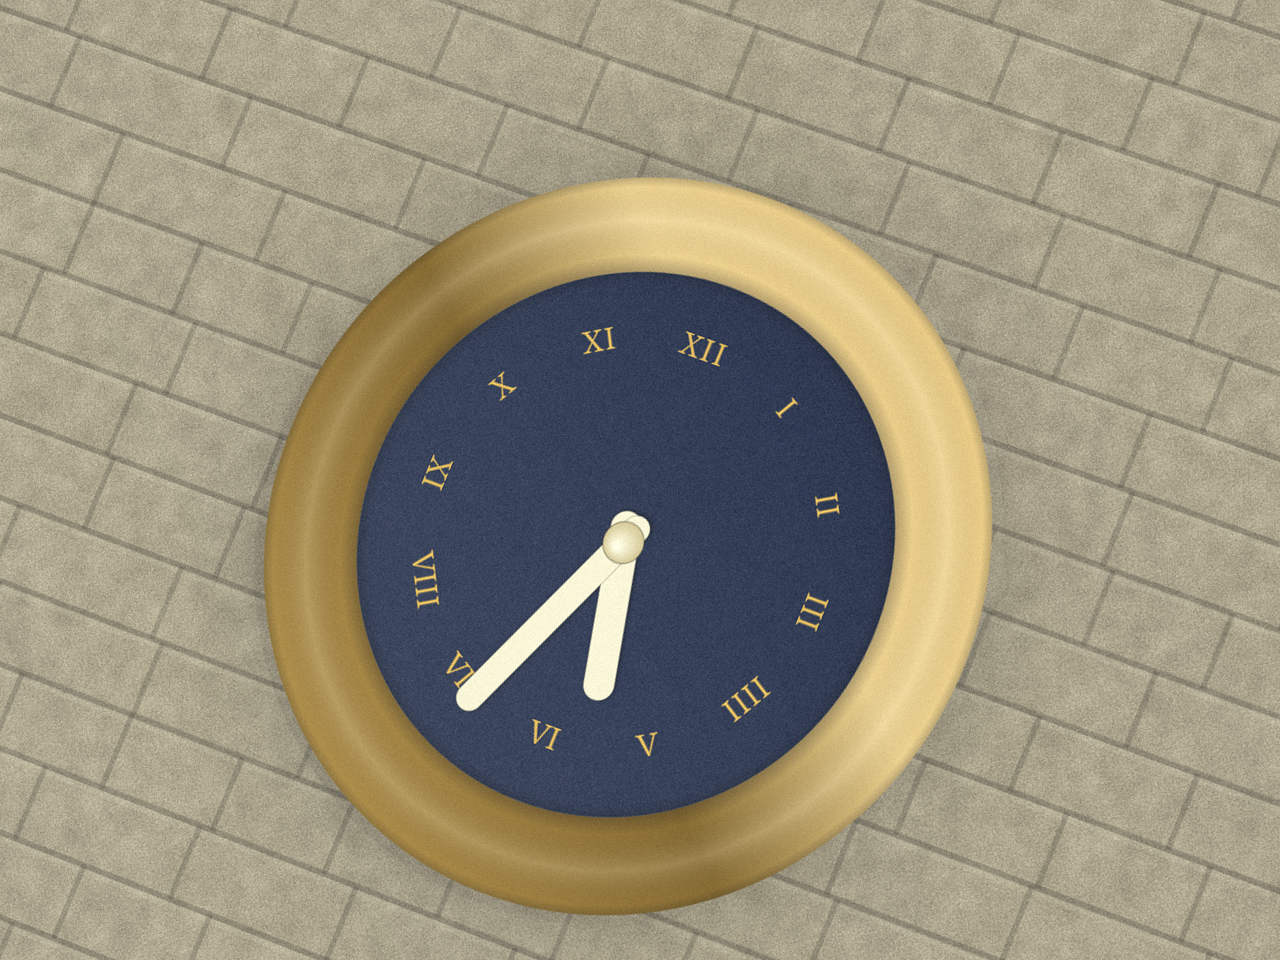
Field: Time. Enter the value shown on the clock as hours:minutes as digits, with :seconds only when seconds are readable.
5:34
